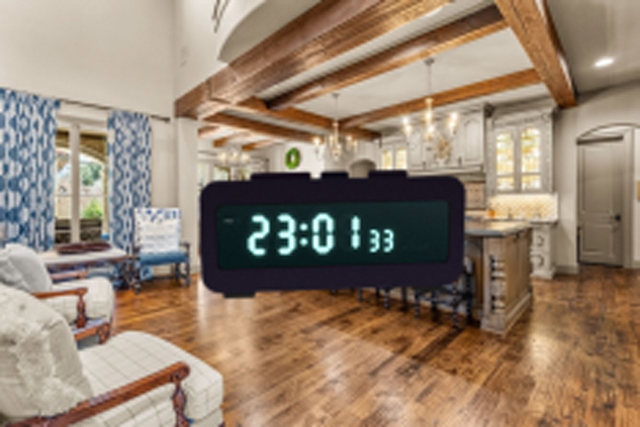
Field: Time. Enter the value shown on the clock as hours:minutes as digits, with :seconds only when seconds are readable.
23:01:33
